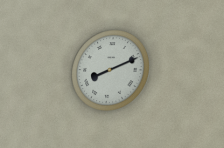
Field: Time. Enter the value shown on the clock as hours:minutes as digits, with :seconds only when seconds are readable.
8:11
